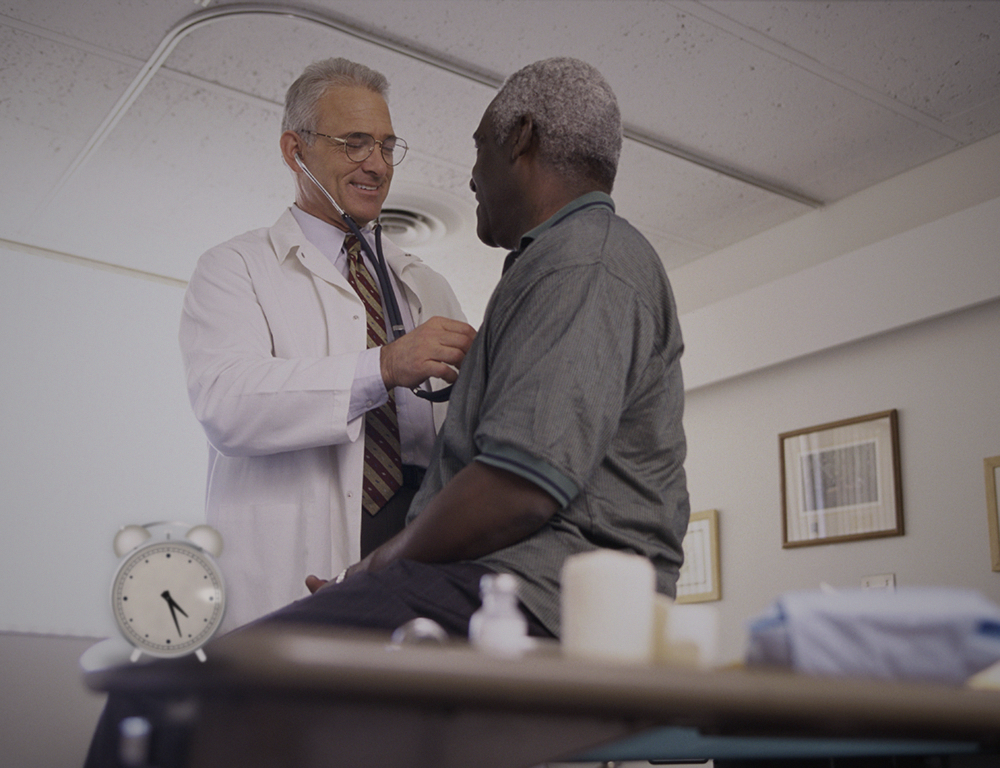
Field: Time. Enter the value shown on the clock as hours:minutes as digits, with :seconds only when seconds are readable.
4:27
